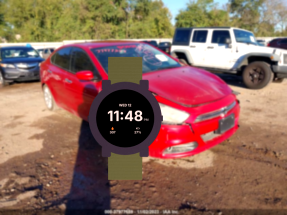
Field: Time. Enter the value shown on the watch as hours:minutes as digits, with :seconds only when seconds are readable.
11:48
